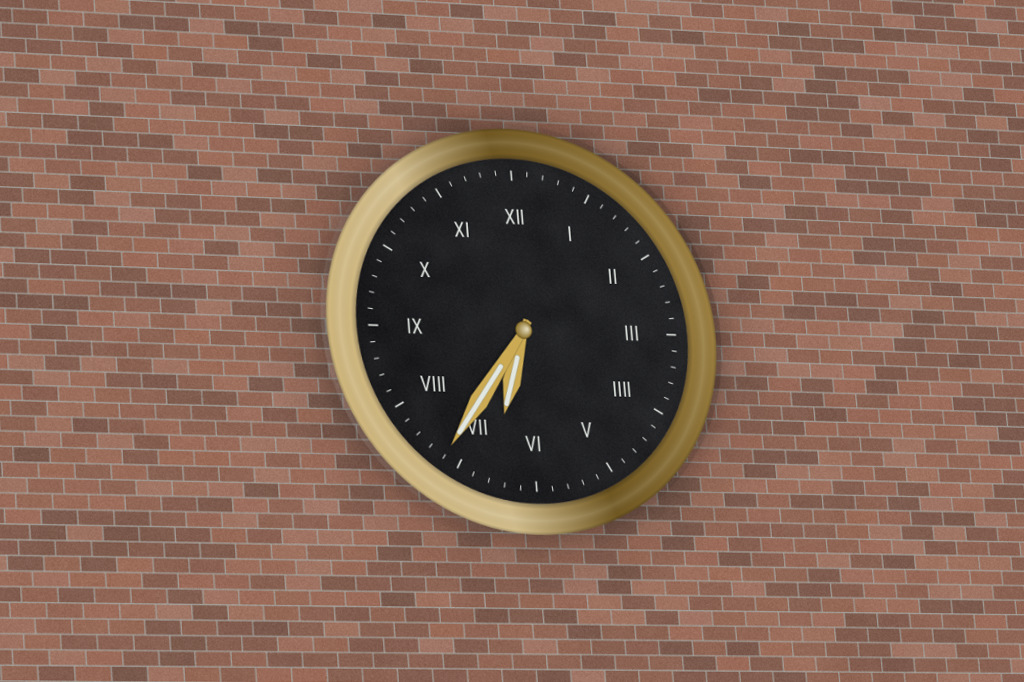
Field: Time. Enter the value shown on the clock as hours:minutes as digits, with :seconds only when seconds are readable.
6:36
